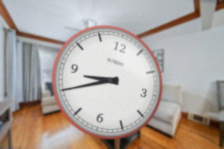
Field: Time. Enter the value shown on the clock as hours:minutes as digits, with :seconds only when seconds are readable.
8:40
